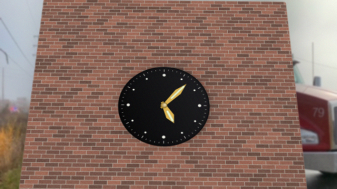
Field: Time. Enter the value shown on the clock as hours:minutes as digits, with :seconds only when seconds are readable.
5:07
